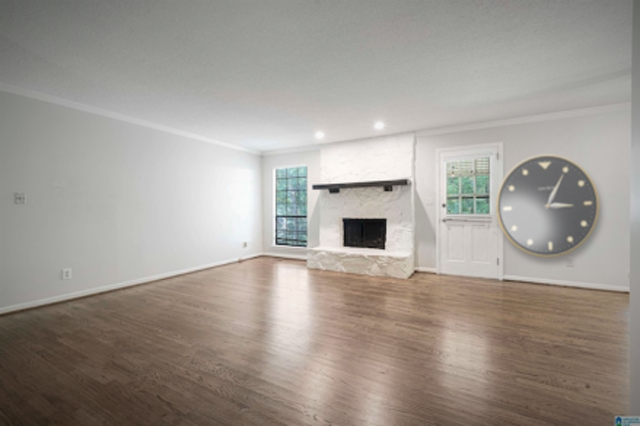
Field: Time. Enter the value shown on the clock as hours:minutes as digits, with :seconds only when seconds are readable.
3:05
